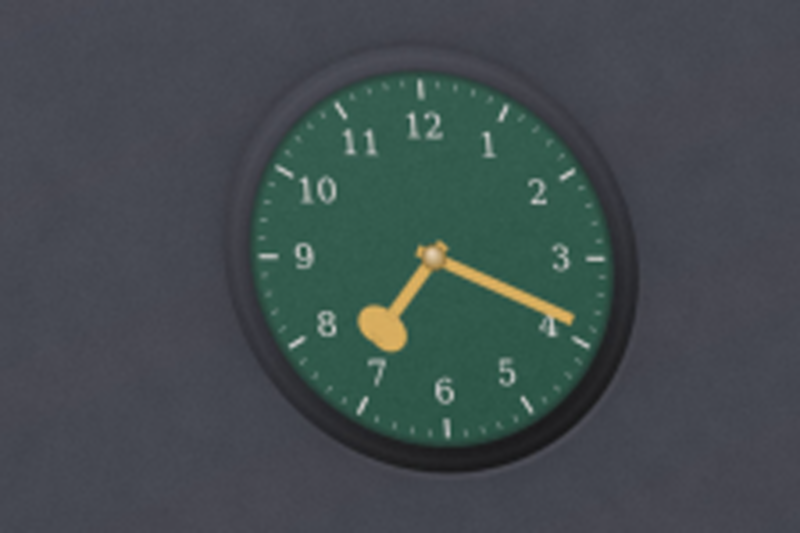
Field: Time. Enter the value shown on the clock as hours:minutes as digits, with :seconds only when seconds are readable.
7:19
